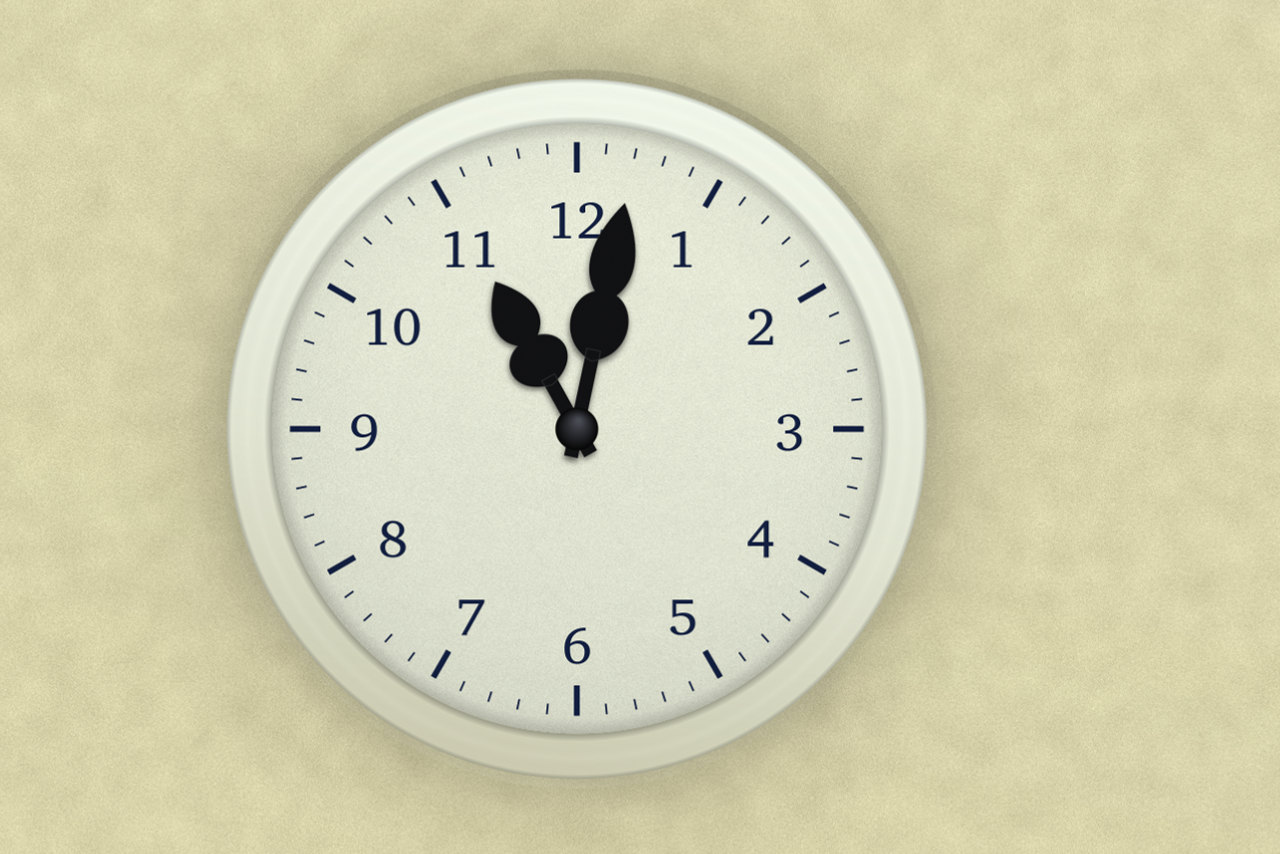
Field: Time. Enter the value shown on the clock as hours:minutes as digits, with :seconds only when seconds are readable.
11:02
